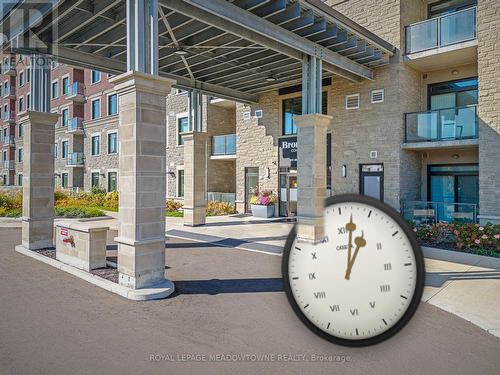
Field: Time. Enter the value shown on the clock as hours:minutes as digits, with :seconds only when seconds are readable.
1:02
